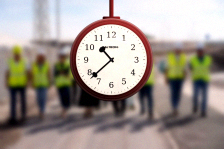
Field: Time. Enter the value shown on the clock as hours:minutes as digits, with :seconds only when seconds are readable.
10:38
